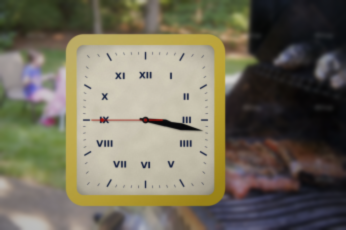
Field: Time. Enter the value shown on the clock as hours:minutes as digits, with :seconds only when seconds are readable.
3:16:45
